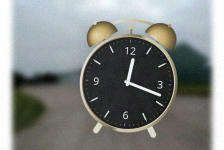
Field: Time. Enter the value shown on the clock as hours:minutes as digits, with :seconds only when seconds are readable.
12:18
